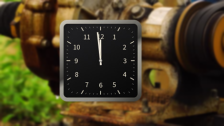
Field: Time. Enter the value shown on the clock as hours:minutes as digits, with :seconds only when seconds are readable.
11:59
